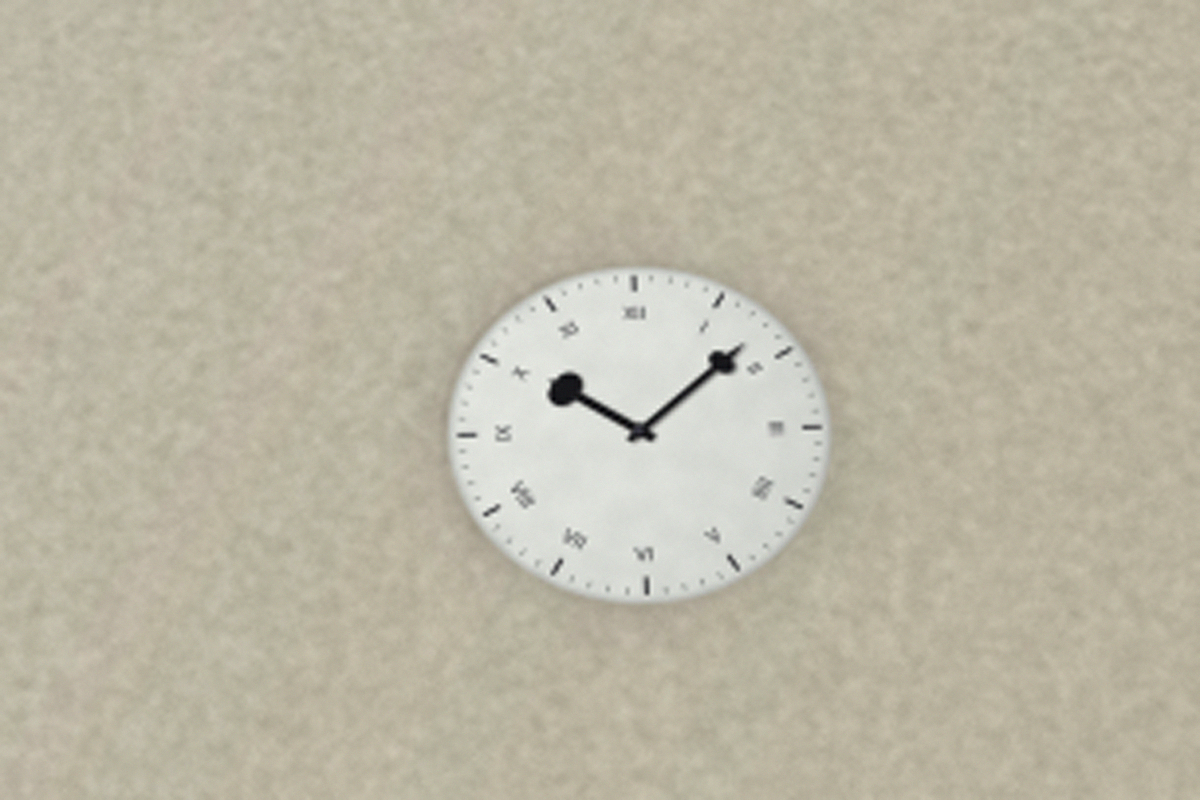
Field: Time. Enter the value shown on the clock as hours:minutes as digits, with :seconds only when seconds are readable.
10:08
